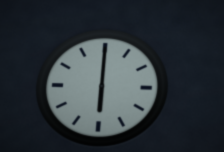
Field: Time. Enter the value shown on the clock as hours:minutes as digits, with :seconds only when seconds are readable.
6:00
